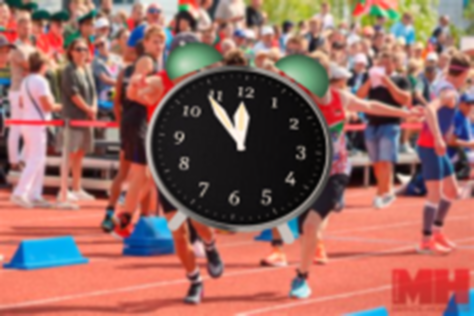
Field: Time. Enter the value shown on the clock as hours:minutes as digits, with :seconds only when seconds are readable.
11:54
